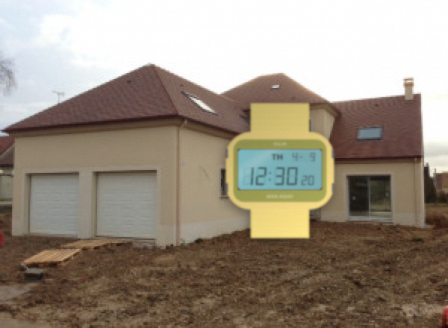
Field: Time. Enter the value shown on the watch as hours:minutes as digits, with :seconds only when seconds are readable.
12:30
